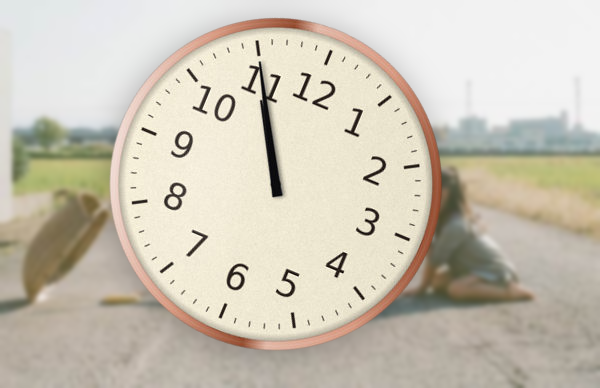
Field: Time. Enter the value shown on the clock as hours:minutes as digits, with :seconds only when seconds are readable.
10:55
